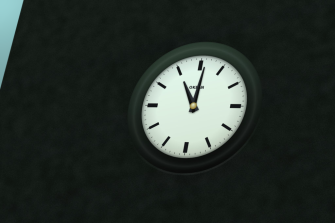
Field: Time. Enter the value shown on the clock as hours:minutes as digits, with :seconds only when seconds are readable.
11:01
